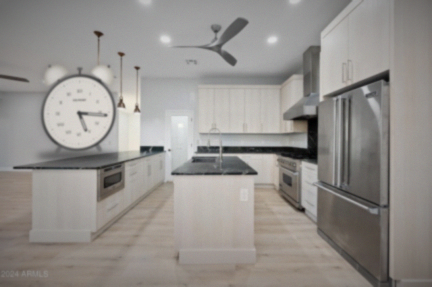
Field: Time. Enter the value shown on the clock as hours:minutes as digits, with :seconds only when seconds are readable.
5:16
